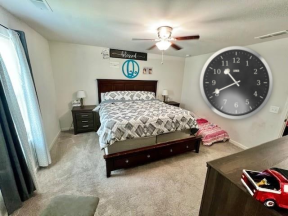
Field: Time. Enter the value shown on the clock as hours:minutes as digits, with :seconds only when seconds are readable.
10:41
